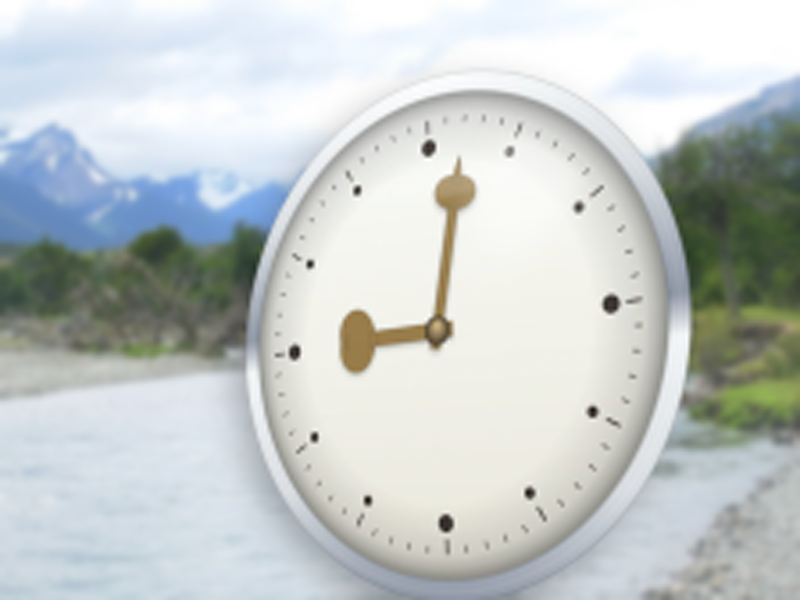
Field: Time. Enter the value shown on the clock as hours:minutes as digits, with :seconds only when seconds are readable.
9:02
